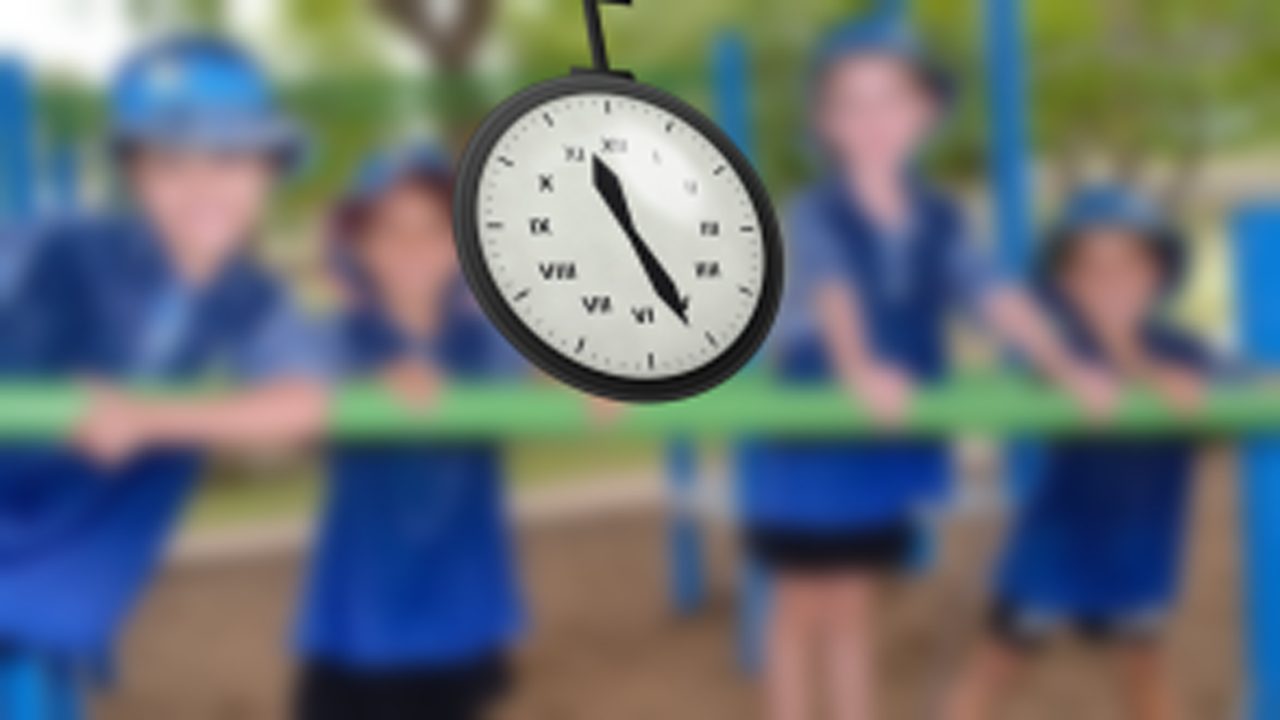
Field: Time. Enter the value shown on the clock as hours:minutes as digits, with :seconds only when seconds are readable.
11:26
